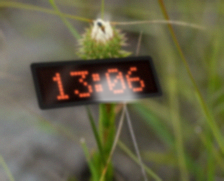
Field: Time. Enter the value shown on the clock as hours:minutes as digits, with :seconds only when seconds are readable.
13:06
